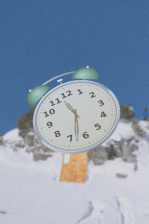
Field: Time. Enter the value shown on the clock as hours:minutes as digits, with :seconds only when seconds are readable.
11:33
